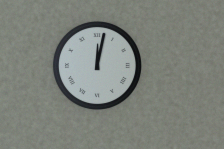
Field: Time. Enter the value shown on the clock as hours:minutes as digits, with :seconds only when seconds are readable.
12:02
